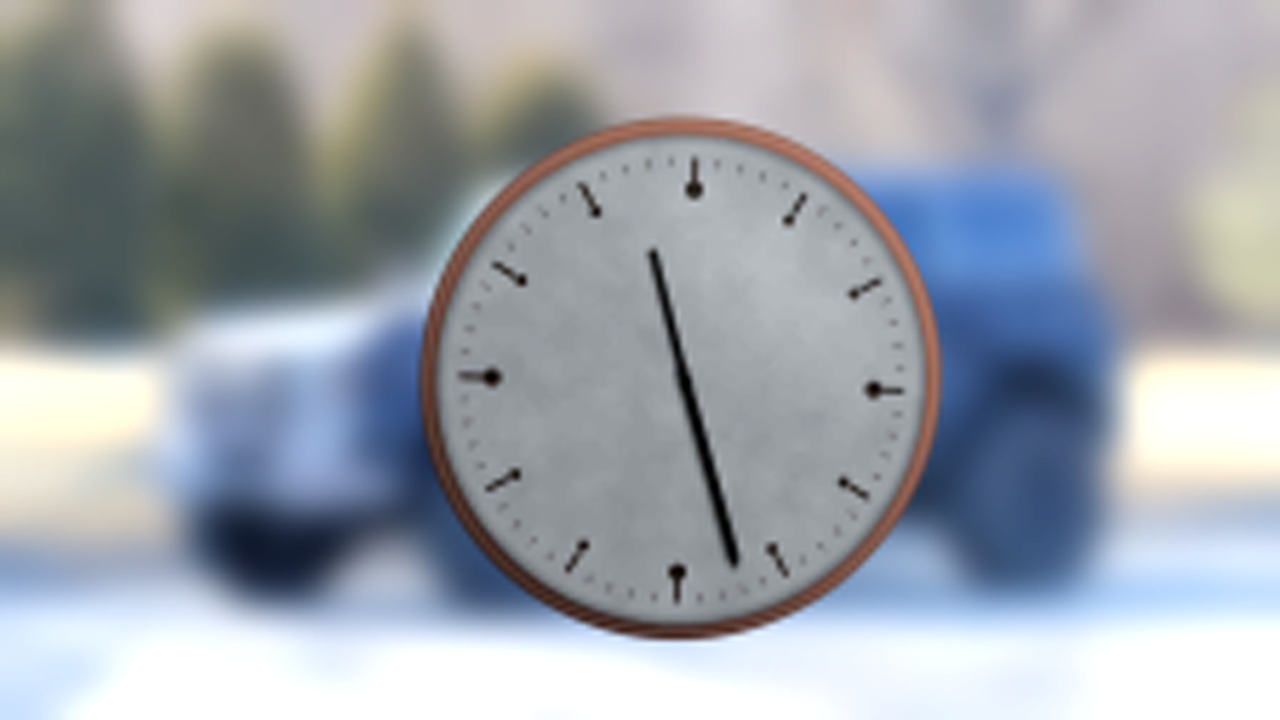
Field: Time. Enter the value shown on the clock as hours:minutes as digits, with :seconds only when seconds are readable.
11:27
